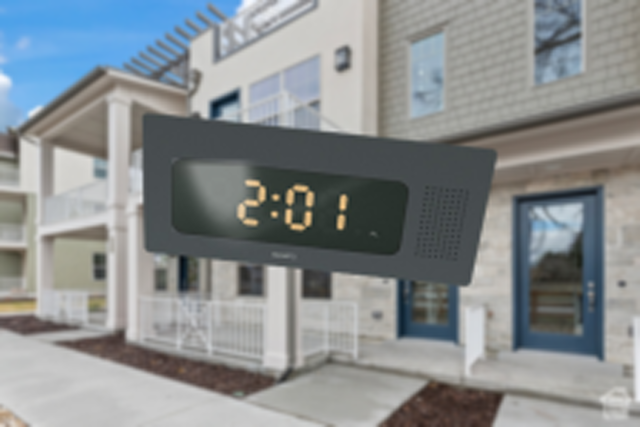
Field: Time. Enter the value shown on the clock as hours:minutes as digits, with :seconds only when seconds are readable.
2:01
